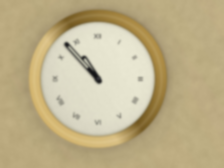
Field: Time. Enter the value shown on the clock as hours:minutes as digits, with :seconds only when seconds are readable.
10:53
